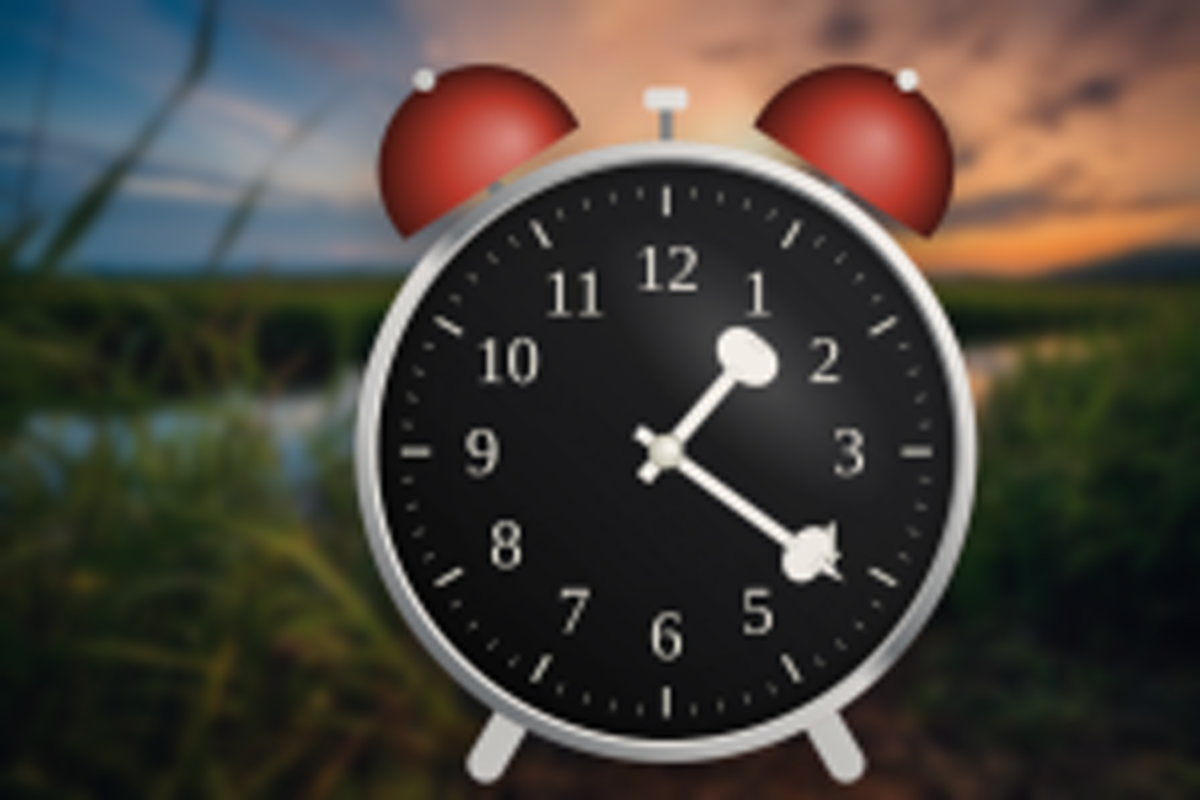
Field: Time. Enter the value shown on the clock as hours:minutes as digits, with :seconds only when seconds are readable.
1:21
